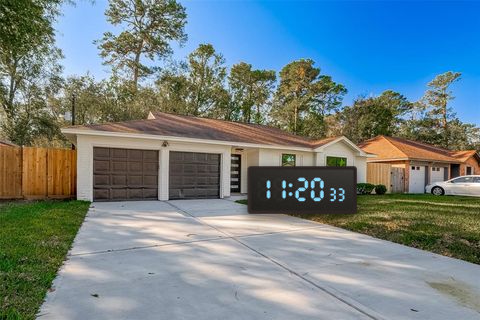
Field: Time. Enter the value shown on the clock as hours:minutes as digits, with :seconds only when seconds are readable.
11:20:33
